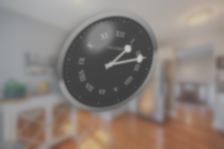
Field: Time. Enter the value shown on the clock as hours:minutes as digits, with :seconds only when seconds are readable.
1:12
